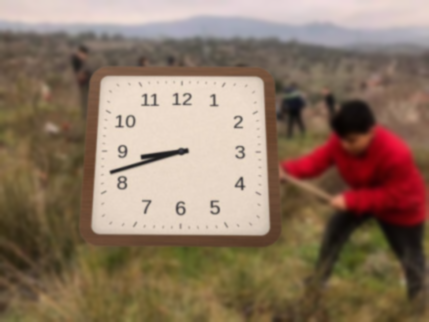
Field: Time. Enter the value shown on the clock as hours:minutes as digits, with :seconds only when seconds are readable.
8:42
